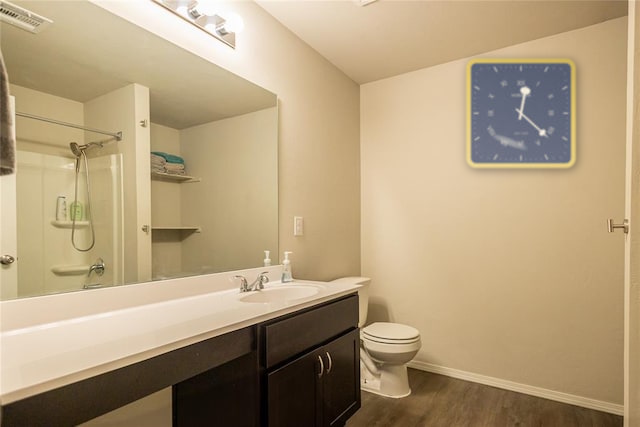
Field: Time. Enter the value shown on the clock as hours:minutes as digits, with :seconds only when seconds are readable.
12:22
